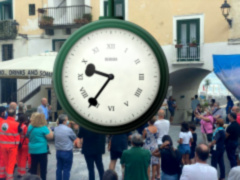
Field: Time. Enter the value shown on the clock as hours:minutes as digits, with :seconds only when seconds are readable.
9:36
